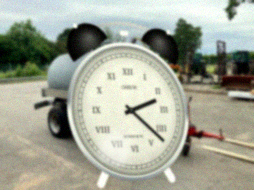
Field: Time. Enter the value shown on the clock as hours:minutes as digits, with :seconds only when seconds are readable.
2:22
